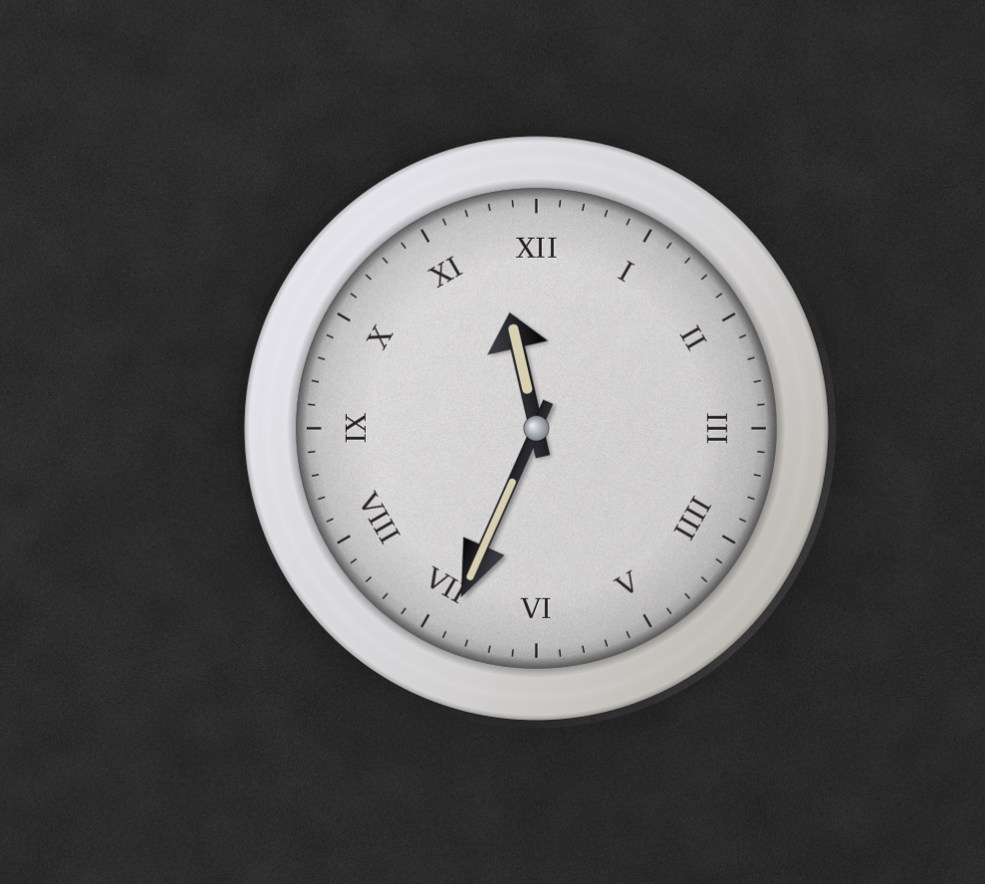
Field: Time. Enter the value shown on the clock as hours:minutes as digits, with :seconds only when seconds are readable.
11:34
